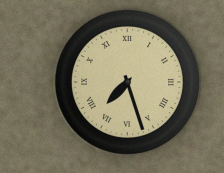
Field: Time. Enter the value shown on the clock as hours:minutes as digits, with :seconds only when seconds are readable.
7:27
